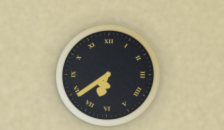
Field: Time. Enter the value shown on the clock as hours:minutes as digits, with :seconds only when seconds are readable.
6:39
